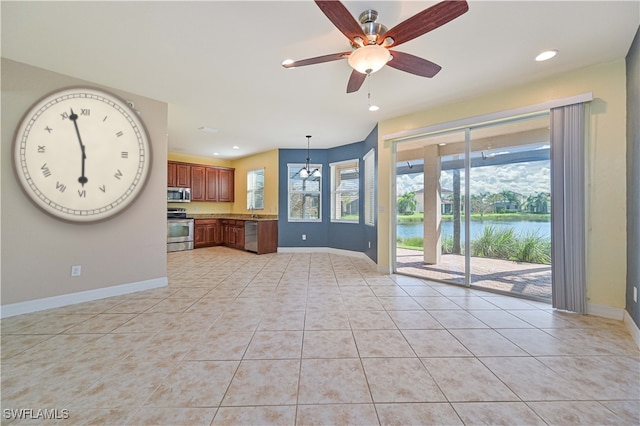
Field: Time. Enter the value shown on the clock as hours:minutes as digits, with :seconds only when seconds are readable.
5:57
